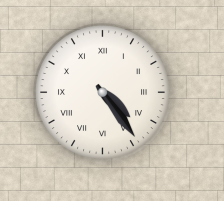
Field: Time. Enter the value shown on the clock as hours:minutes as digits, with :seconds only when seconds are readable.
4:24
